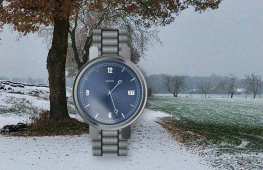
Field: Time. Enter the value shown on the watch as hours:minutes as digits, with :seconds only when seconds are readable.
1:27
